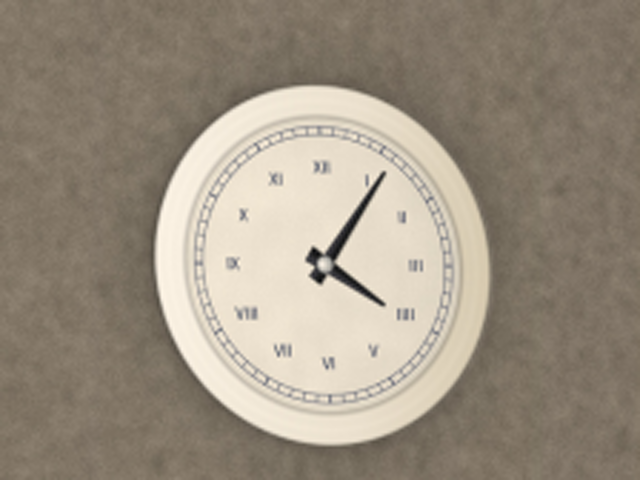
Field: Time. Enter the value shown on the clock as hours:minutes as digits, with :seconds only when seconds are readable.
4:06
